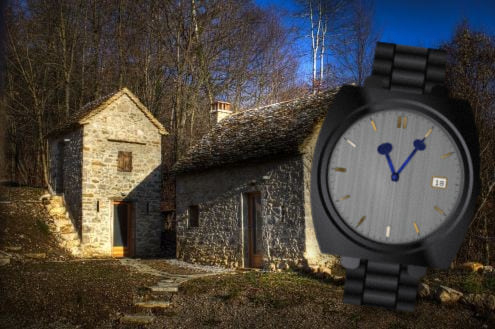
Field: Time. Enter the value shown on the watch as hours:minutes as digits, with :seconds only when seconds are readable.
11:05
